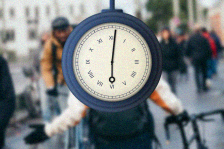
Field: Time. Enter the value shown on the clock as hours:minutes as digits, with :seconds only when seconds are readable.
6:01
